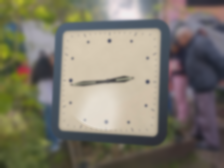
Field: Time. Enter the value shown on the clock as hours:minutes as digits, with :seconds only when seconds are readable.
2:44
